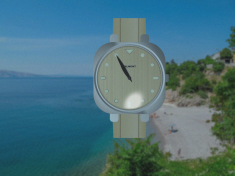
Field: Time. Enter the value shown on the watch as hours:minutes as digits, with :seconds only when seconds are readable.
10:55
